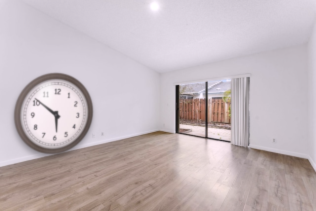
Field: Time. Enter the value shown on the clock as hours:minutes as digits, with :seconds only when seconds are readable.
5:51
